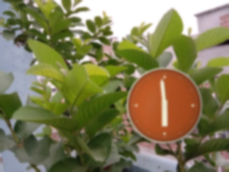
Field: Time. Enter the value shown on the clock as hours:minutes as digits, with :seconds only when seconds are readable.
5:59
